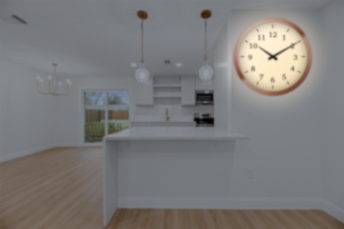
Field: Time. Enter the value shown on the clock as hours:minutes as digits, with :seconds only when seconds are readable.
10:10
